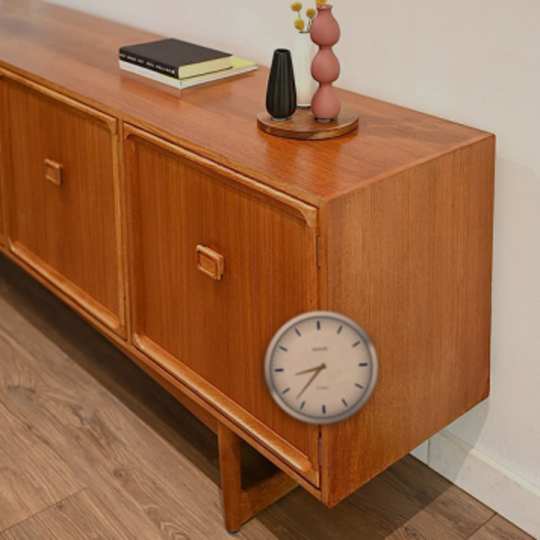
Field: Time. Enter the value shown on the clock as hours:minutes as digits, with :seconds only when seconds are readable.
8:37
